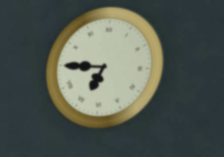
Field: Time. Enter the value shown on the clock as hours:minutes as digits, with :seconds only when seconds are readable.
6:45
